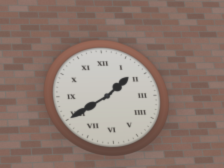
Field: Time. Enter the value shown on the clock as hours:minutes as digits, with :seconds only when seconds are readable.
1:40
